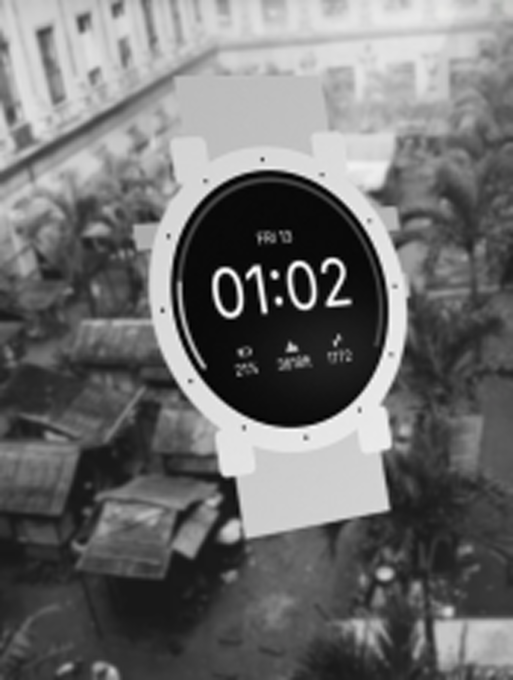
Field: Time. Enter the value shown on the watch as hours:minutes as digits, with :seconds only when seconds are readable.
1:02
